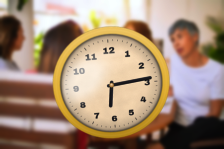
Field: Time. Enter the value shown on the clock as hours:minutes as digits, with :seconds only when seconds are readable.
6:14
